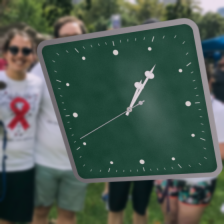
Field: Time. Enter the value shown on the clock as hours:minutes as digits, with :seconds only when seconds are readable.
1:06:41
